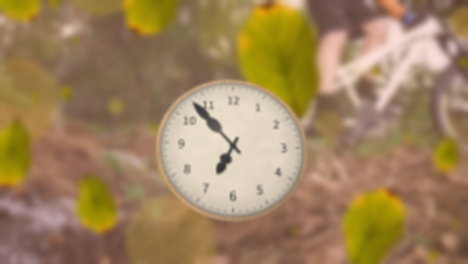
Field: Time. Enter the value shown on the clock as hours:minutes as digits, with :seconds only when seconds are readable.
6:53
